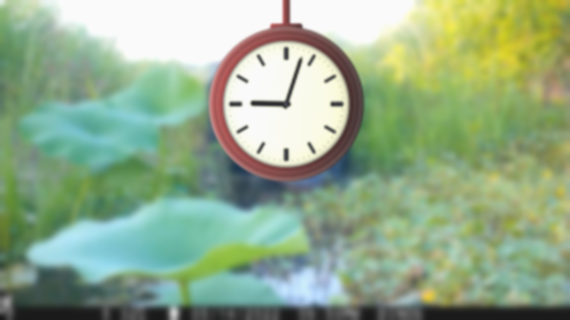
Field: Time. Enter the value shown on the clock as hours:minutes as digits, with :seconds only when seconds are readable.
9:03
